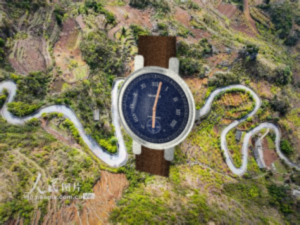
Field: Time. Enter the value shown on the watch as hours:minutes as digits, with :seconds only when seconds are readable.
6:02
